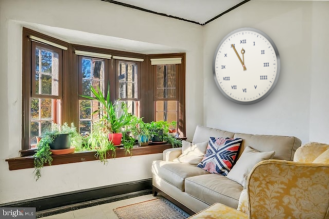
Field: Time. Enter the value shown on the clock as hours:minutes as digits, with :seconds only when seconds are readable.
11:55
